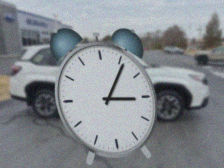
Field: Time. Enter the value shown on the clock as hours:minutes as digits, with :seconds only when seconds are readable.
3:06
